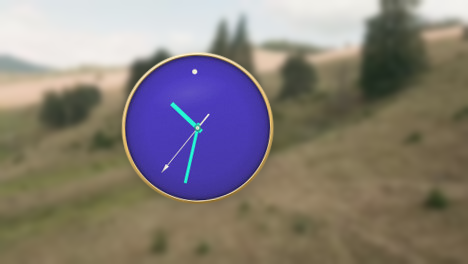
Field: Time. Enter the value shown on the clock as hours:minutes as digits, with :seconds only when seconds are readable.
10:32:37
